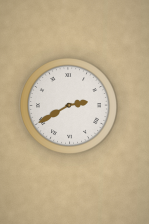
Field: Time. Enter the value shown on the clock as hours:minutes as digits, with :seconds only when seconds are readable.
2:40
